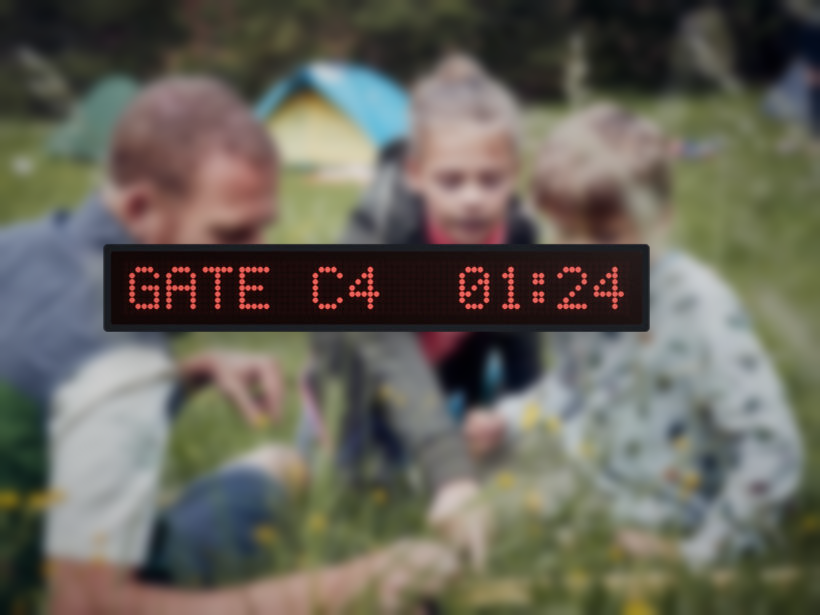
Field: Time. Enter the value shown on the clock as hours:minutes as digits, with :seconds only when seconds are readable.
1:24
